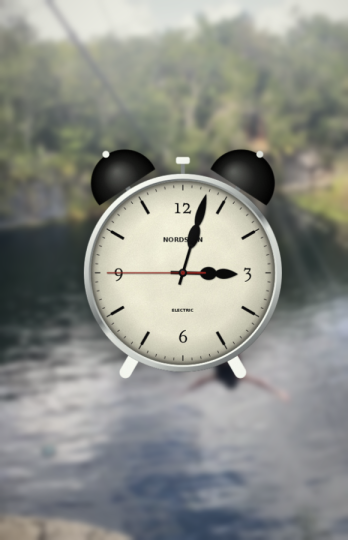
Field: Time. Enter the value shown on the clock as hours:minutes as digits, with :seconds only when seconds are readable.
3:02:45
